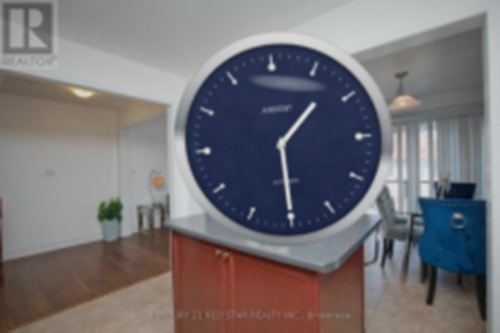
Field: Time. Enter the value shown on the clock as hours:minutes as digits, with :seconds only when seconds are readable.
1:30
